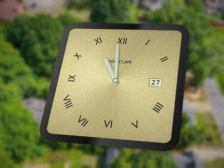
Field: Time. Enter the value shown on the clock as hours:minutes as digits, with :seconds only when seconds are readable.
10:59
